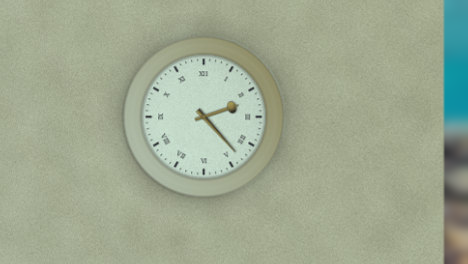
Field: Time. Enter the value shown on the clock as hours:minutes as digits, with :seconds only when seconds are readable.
2:23
